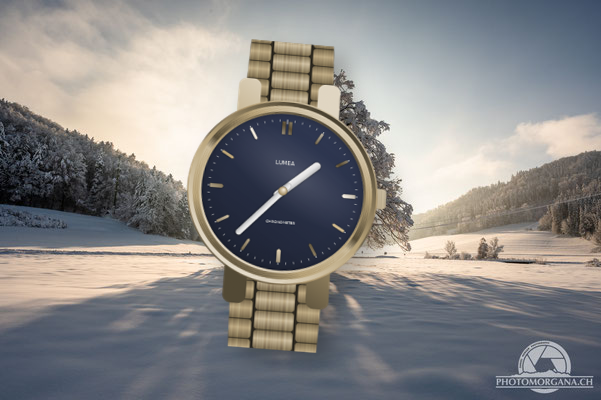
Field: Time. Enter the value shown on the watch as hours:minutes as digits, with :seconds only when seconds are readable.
1:37
